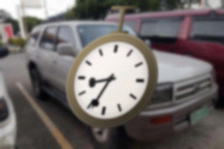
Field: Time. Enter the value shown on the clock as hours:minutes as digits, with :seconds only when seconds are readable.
8:34
